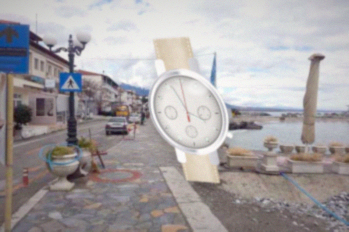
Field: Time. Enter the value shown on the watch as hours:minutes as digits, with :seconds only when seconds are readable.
3:56
